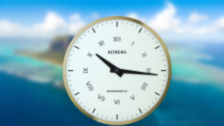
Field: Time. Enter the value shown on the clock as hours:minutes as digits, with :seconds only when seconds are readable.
10:16
